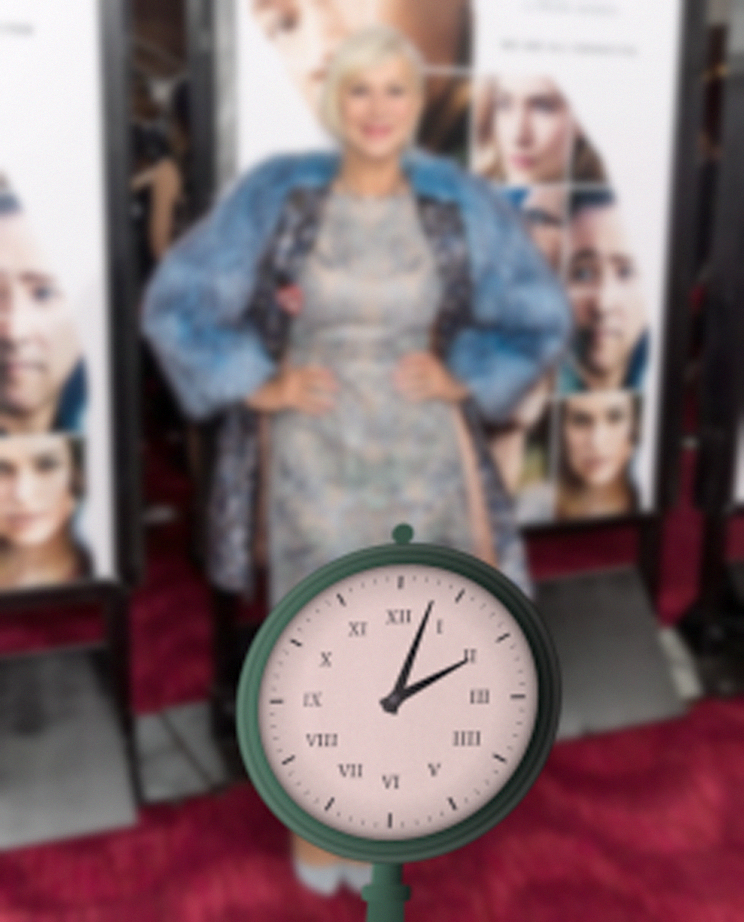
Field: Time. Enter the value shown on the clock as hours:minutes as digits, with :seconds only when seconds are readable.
2:03
